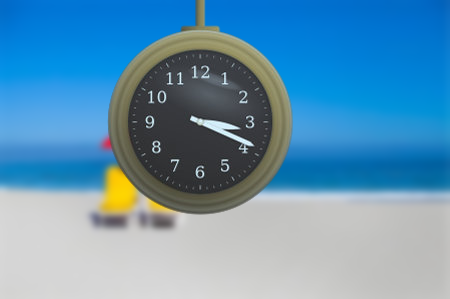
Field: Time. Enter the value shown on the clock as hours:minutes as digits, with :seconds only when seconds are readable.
3:19
